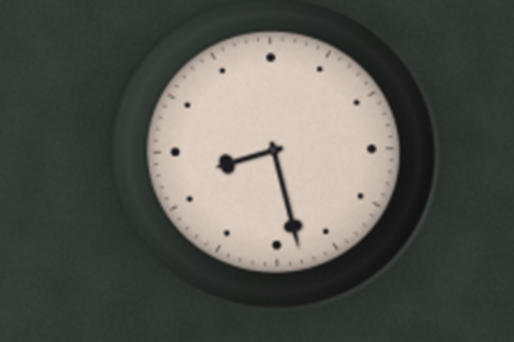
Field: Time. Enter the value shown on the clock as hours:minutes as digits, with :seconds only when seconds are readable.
8:28
